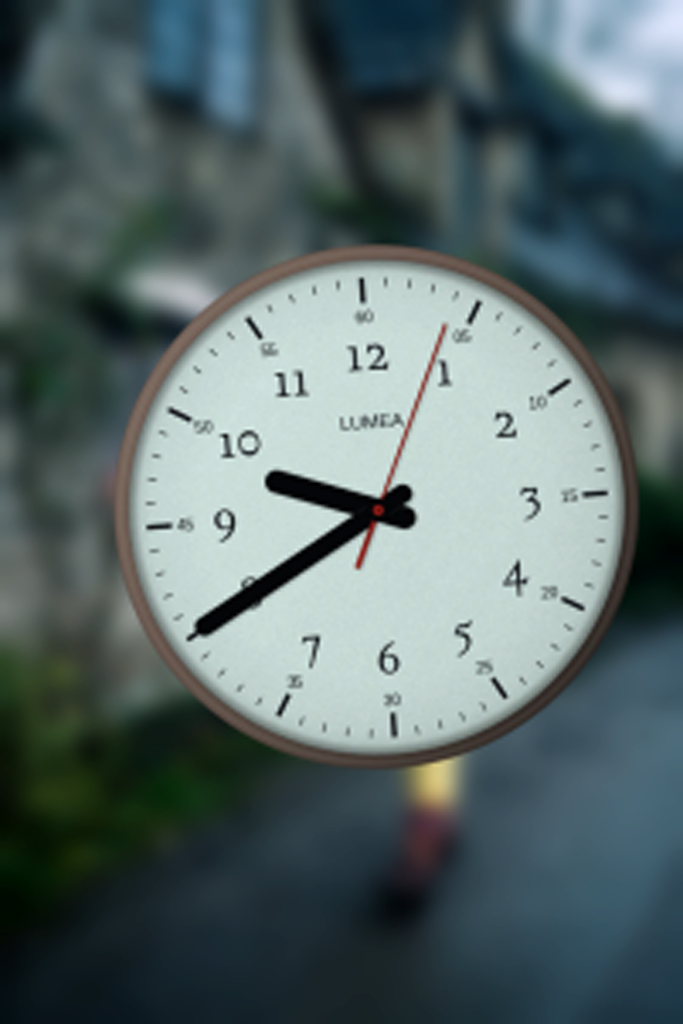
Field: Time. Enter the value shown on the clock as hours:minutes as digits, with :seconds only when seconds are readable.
9:40:04
